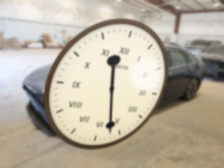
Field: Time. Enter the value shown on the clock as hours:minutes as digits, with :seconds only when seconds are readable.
11:27
